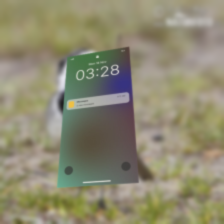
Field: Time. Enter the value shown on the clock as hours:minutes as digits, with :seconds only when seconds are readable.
3:28
